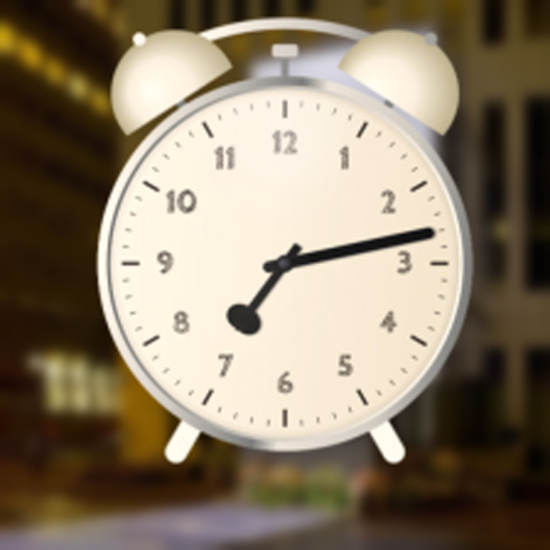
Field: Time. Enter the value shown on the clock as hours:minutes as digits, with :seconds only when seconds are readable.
7:13
